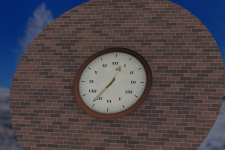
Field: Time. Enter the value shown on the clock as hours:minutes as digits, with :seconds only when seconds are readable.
12:36
